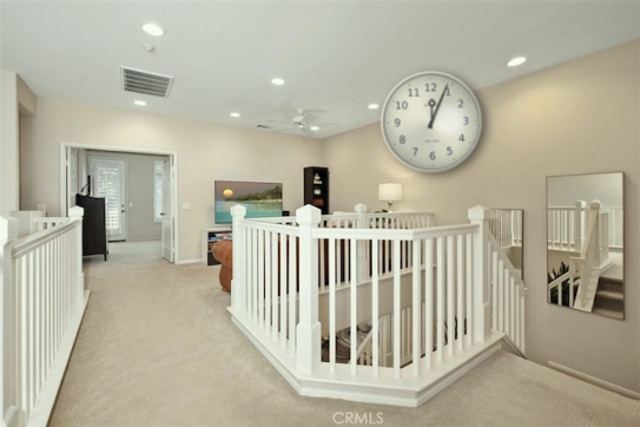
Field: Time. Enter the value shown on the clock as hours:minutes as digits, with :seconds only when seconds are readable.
12:04
